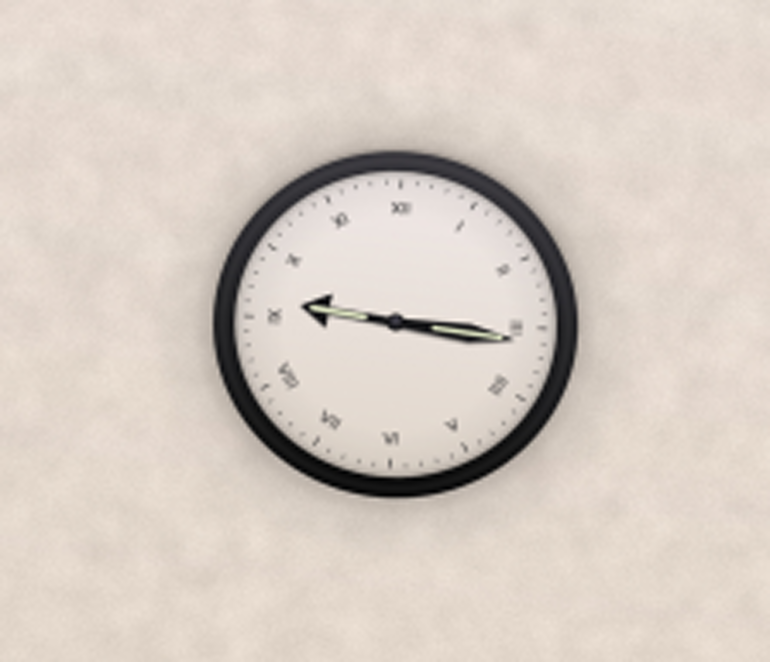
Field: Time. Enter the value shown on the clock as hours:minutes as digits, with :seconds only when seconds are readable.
9:16
